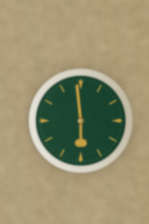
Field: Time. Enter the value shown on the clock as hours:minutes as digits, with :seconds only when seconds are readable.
5:59
